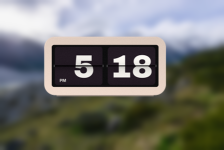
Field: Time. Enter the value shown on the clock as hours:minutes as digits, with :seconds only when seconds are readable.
5:18
